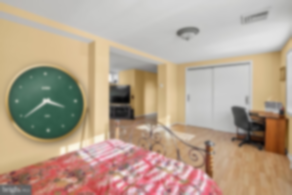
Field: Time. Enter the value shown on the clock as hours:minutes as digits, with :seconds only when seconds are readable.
3:39
